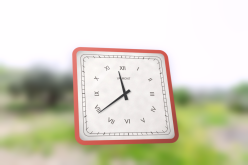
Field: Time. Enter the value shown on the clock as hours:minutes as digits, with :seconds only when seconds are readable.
11:39
